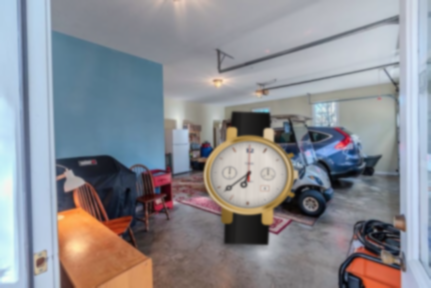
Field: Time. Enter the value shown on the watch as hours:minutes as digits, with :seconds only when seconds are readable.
6:38
